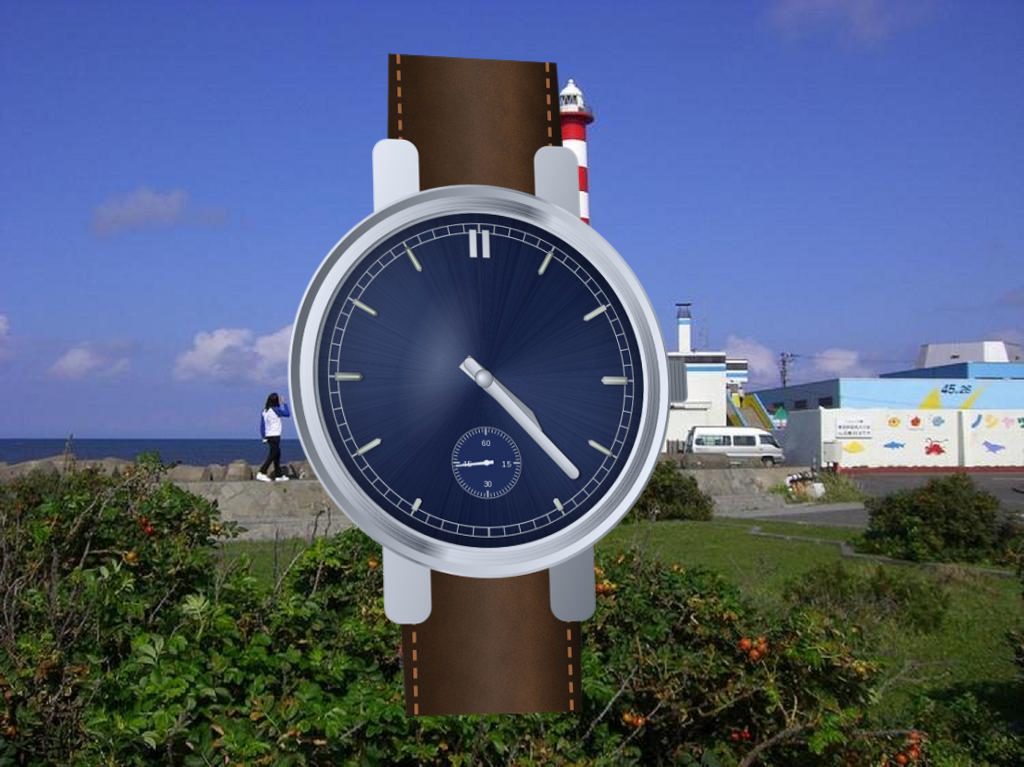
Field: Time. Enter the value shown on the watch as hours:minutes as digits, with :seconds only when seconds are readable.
4:22:44
